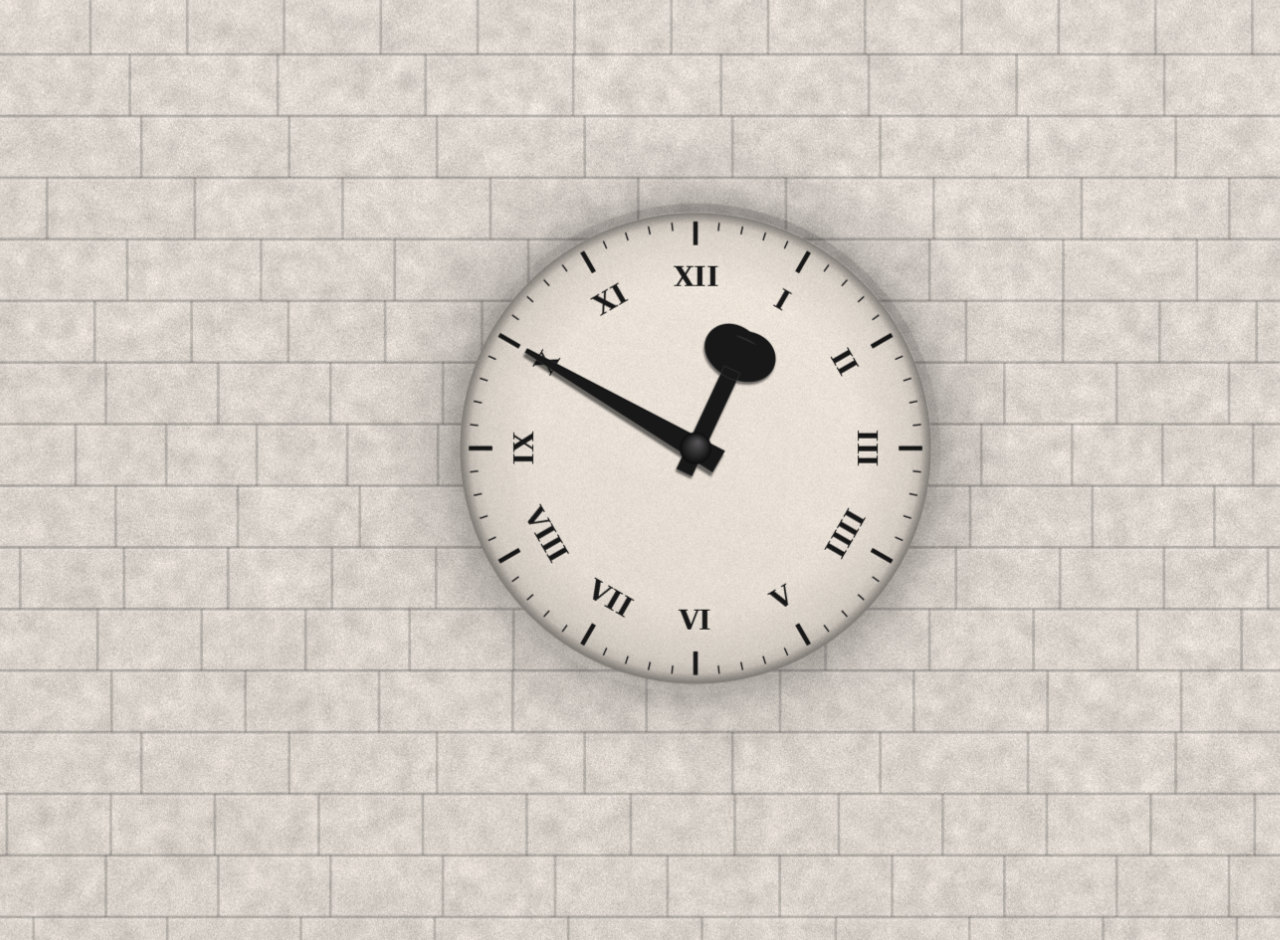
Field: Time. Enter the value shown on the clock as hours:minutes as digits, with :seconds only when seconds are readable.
12:50
